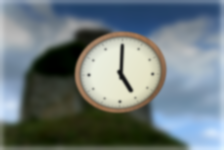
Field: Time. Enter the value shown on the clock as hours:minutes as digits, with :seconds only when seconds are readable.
5:00
